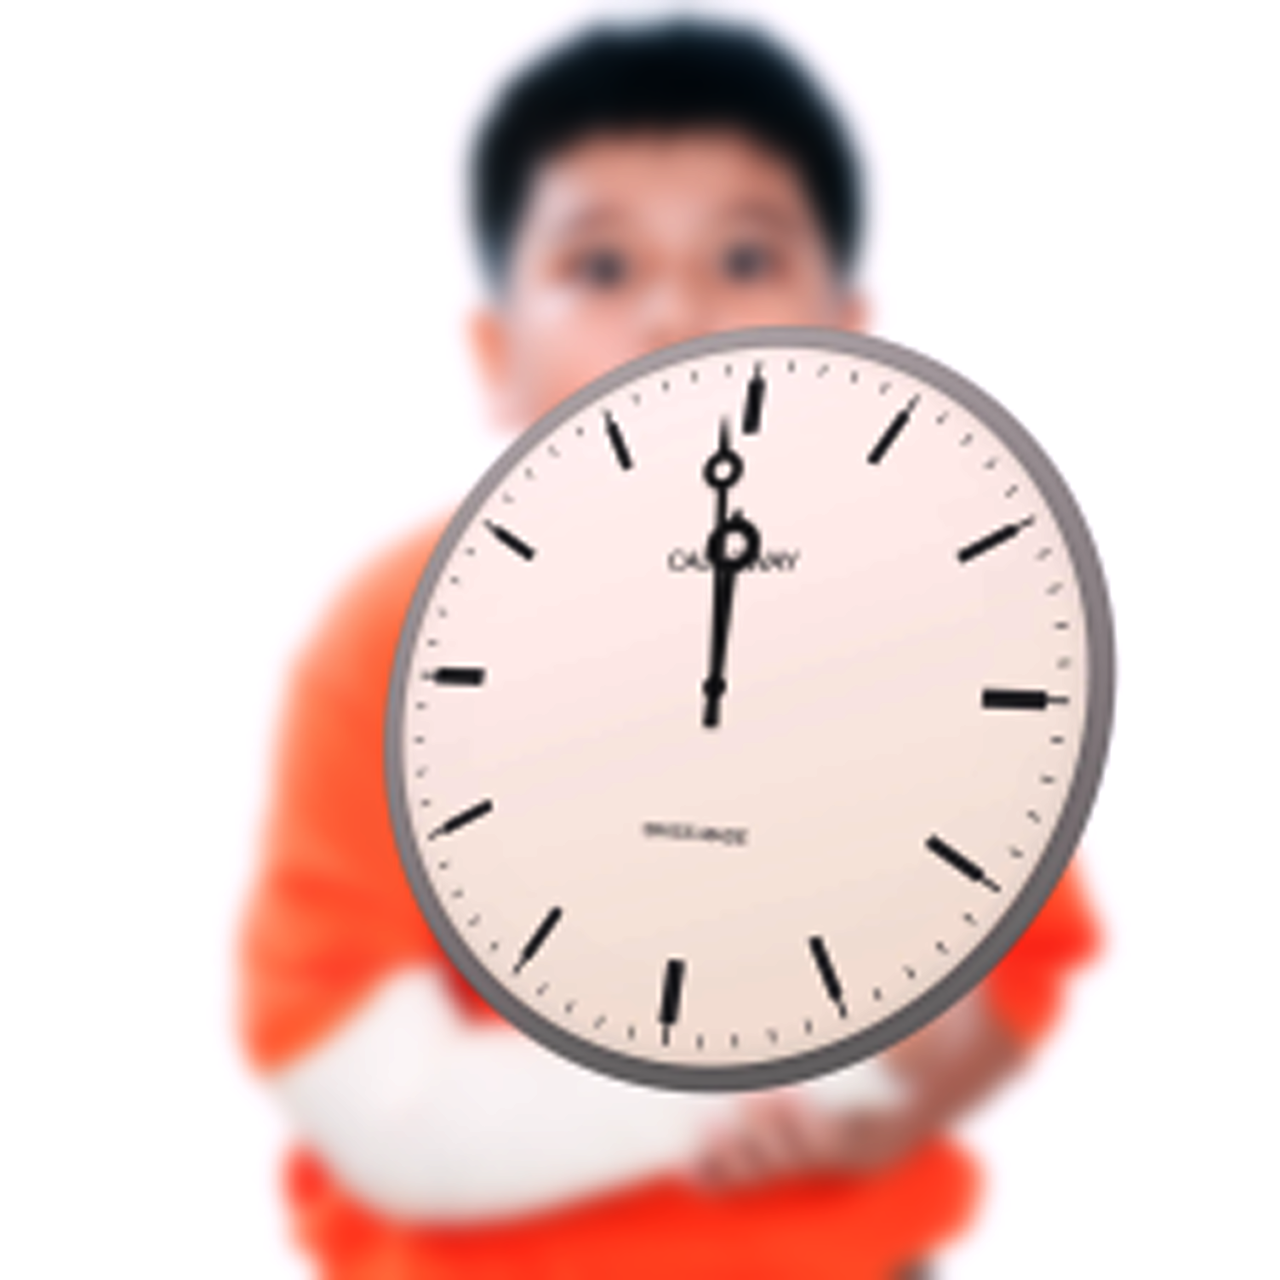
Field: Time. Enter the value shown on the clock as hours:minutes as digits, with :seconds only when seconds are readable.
11:59
